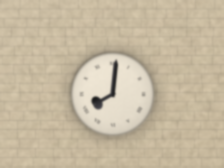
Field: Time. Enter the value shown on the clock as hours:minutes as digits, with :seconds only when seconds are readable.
8:01
